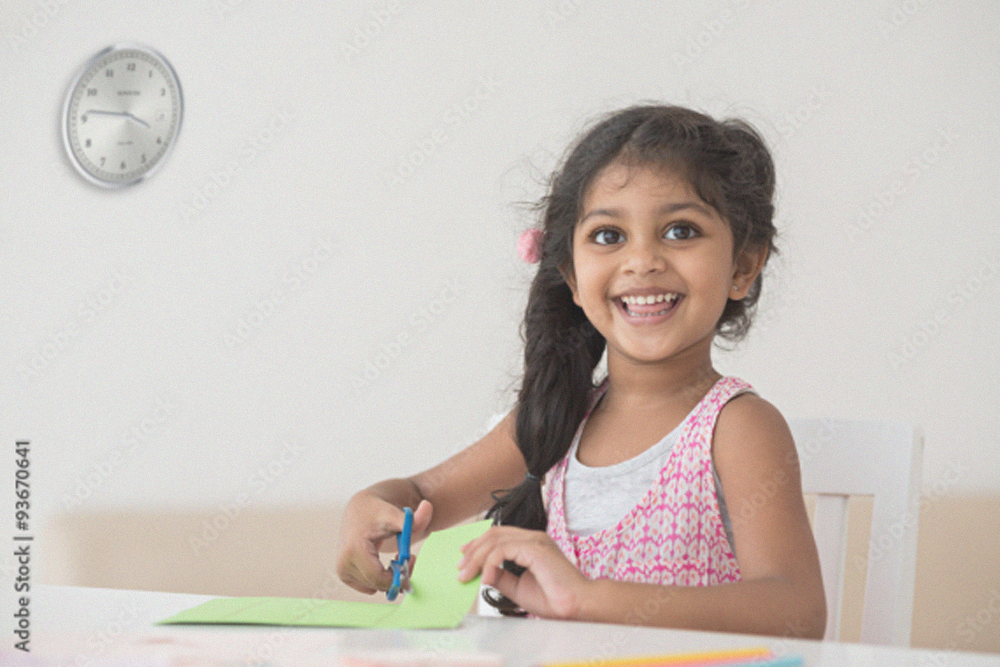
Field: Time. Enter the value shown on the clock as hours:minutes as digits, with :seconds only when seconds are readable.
3:46
